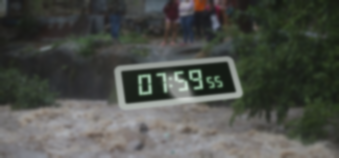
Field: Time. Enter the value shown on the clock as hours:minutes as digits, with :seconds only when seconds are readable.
7:59:55
